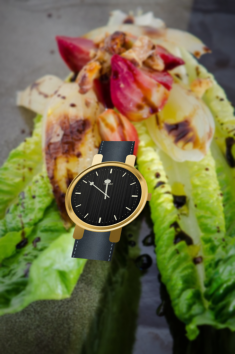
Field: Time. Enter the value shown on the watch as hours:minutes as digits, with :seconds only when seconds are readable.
11:51
